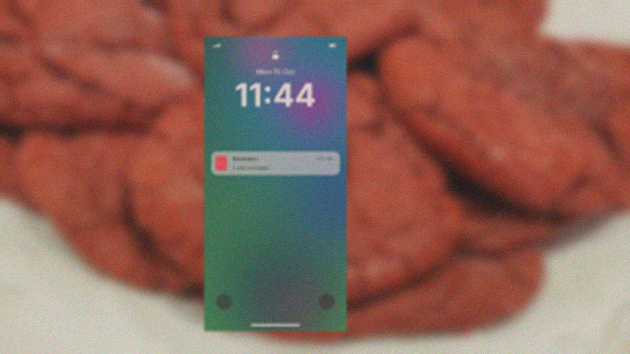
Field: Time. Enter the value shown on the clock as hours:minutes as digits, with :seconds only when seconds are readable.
11:44
